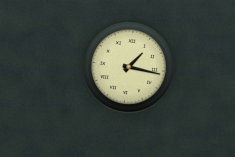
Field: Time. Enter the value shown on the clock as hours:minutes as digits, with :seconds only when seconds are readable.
1:16
